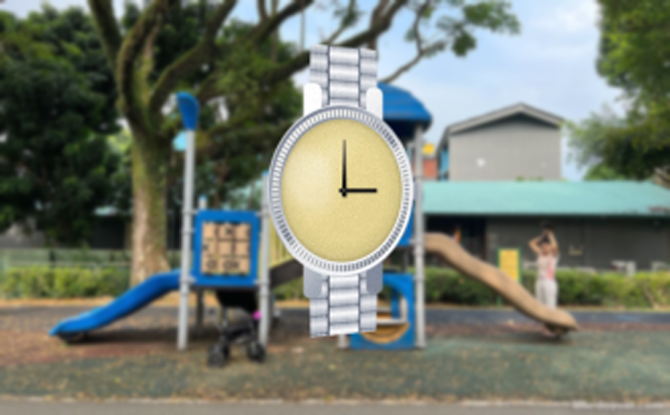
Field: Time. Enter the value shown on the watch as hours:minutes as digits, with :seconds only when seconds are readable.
3:00
